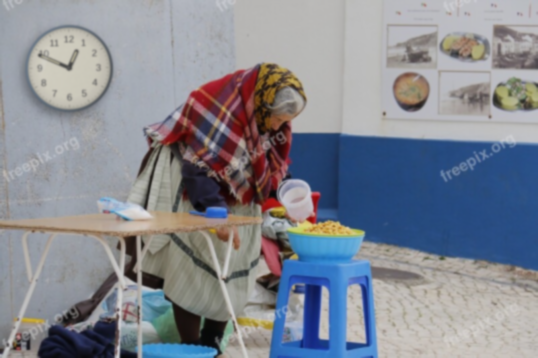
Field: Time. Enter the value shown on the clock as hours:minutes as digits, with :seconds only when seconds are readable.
12:49
